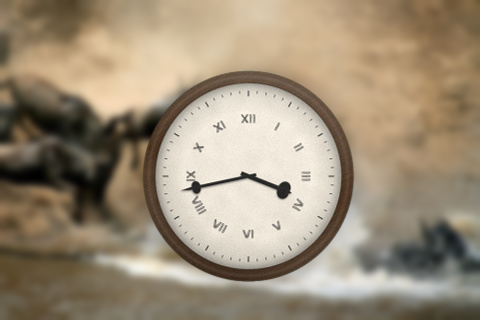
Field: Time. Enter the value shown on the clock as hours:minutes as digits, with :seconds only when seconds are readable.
3:43
